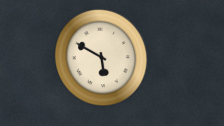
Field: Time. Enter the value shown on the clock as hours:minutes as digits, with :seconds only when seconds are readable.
5:50
